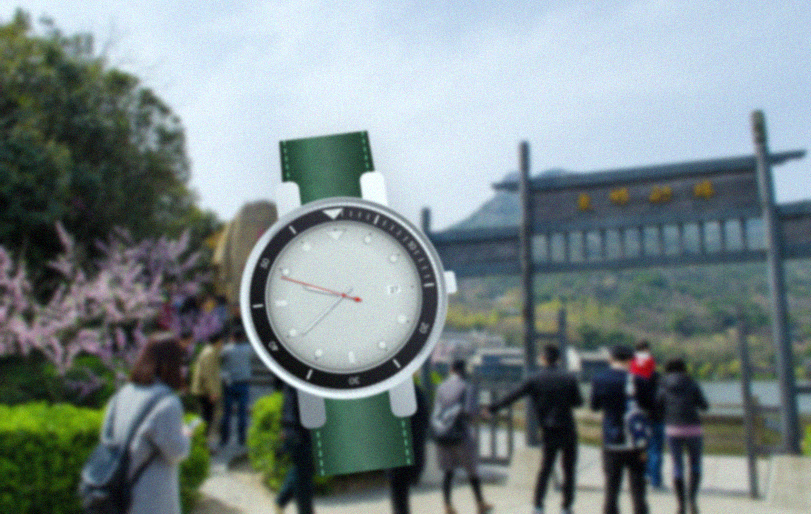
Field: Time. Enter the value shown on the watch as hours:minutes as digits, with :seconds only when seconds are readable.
9:38:49
